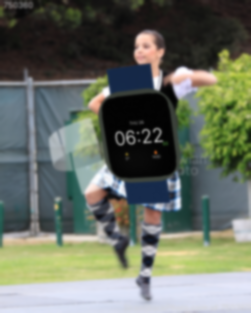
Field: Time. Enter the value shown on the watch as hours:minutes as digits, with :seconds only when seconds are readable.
6:22
